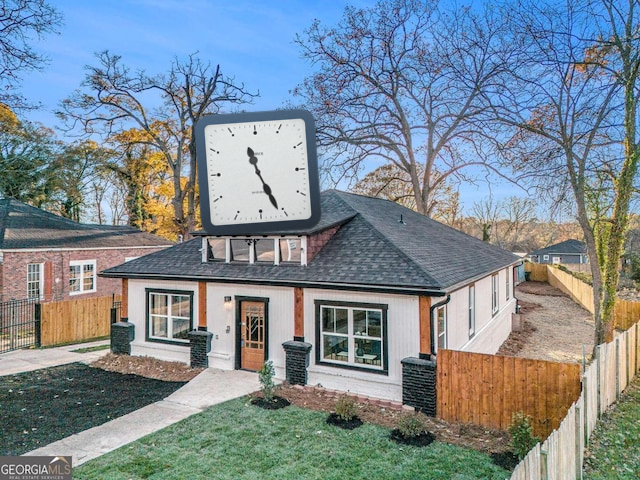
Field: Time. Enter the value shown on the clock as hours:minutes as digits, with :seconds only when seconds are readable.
11:26
